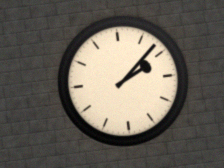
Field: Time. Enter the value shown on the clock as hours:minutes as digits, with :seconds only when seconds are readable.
2:08
